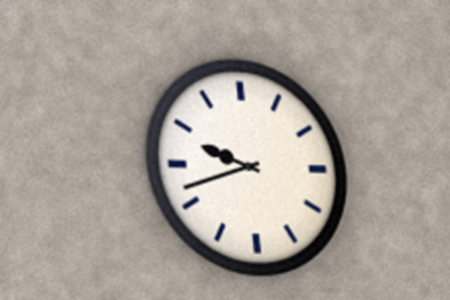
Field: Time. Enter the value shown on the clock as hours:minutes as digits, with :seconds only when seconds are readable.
9:42
